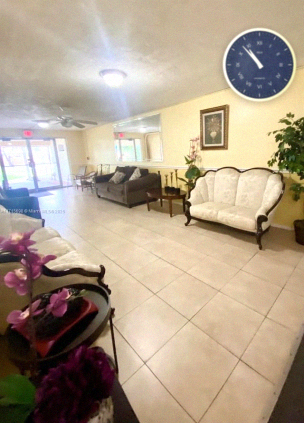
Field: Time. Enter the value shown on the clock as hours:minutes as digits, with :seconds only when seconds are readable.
10:53
